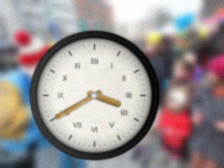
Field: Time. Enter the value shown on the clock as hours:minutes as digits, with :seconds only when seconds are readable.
3:40
